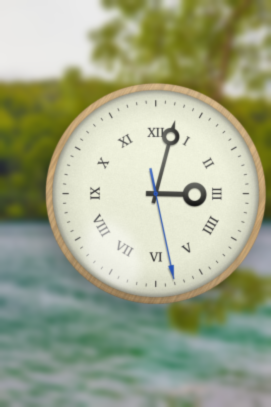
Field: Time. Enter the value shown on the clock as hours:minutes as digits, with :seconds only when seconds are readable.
3:02:28
